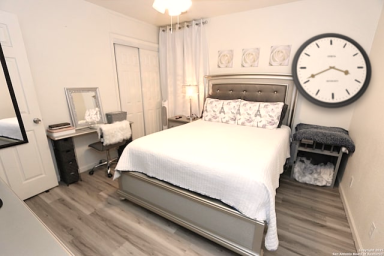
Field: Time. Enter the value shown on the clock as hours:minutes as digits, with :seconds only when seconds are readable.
3:41
